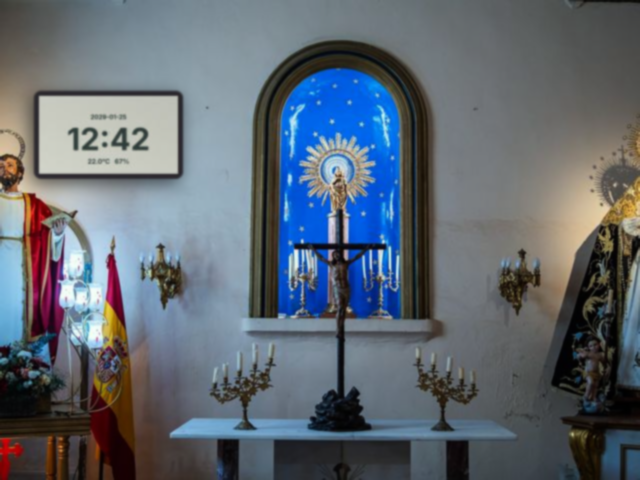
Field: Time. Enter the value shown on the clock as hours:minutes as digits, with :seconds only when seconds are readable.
12:42
